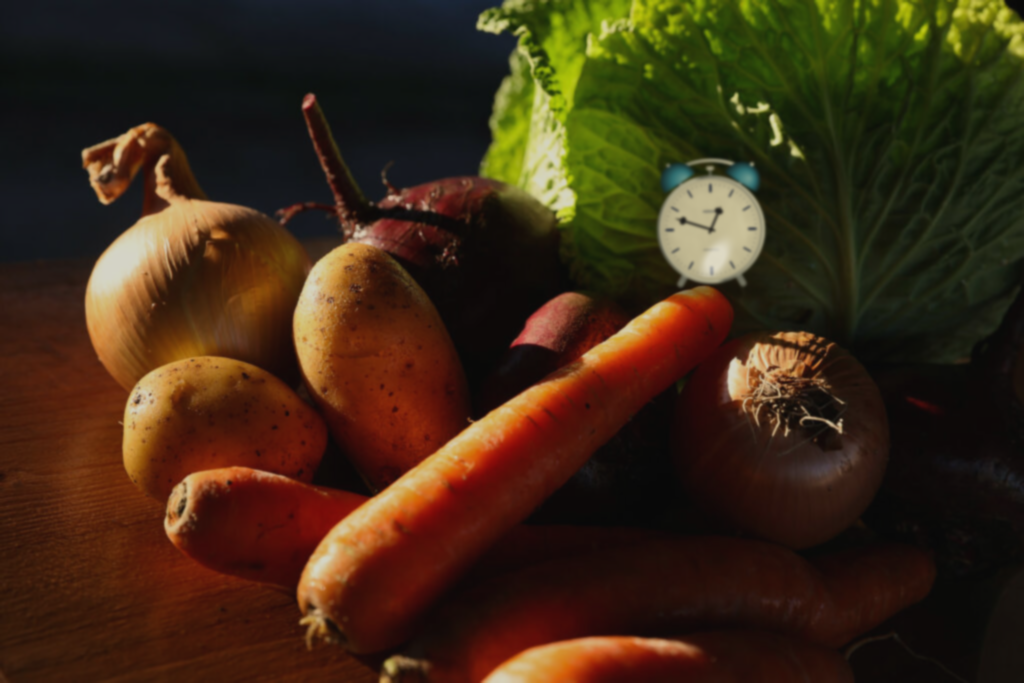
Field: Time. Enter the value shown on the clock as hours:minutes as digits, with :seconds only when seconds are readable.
12:48
